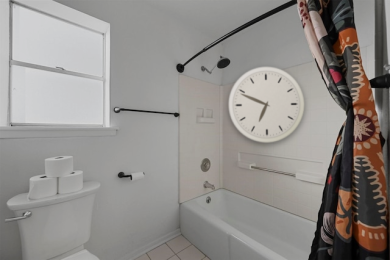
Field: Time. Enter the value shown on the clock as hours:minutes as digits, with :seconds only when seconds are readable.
6:49
